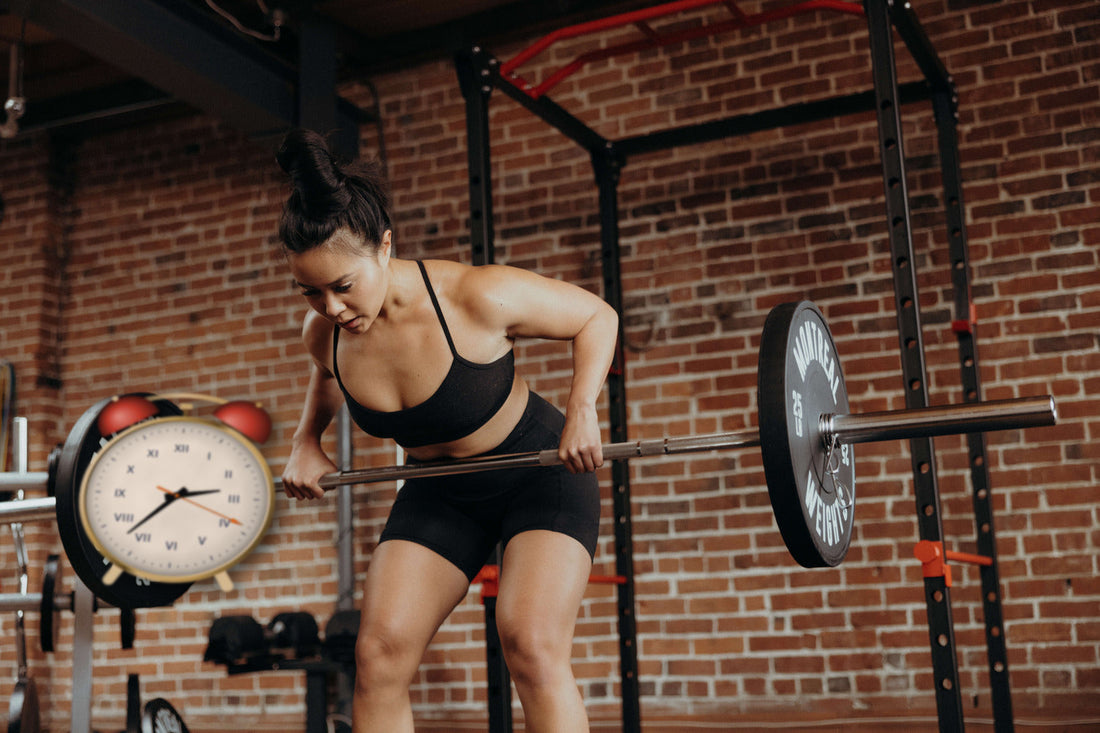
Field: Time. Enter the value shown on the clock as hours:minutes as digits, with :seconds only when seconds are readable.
2:37:19
